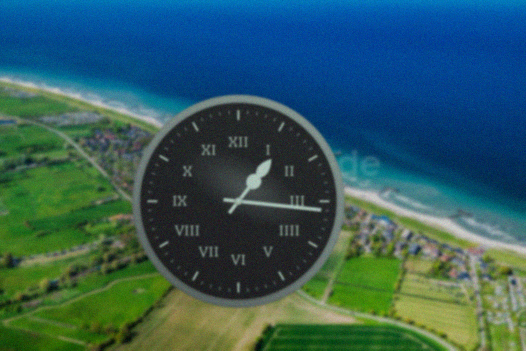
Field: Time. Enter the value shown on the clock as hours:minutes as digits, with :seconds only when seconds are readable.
1:16
